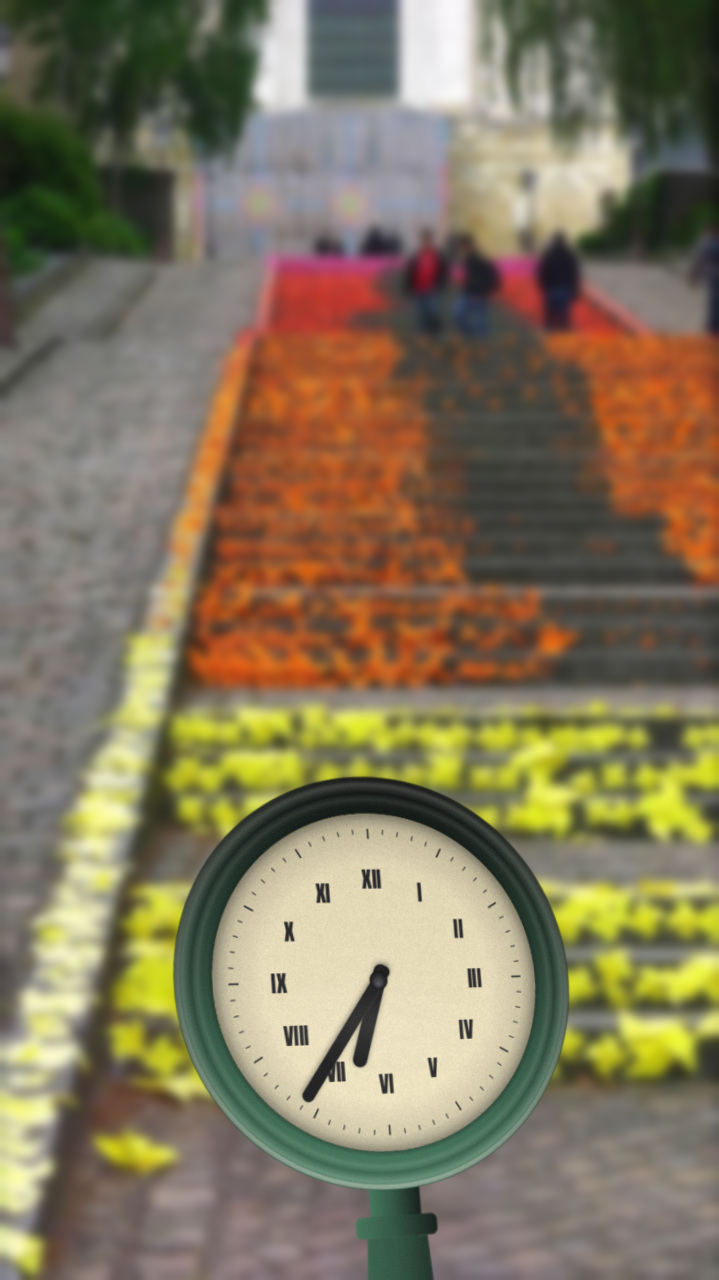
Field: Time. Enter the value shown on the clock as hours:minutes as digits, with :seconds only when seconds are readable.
6:36
